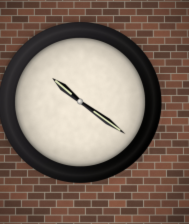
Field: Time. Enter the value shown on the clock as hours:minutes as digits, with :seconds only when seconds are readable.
10:21
